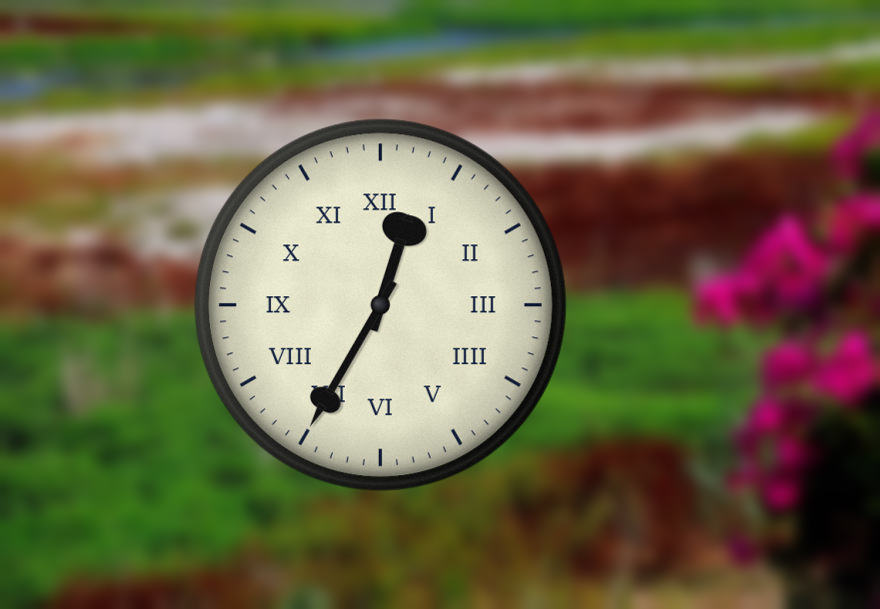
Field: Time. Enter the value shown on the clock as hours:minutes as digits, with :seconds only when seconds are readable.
12:35
